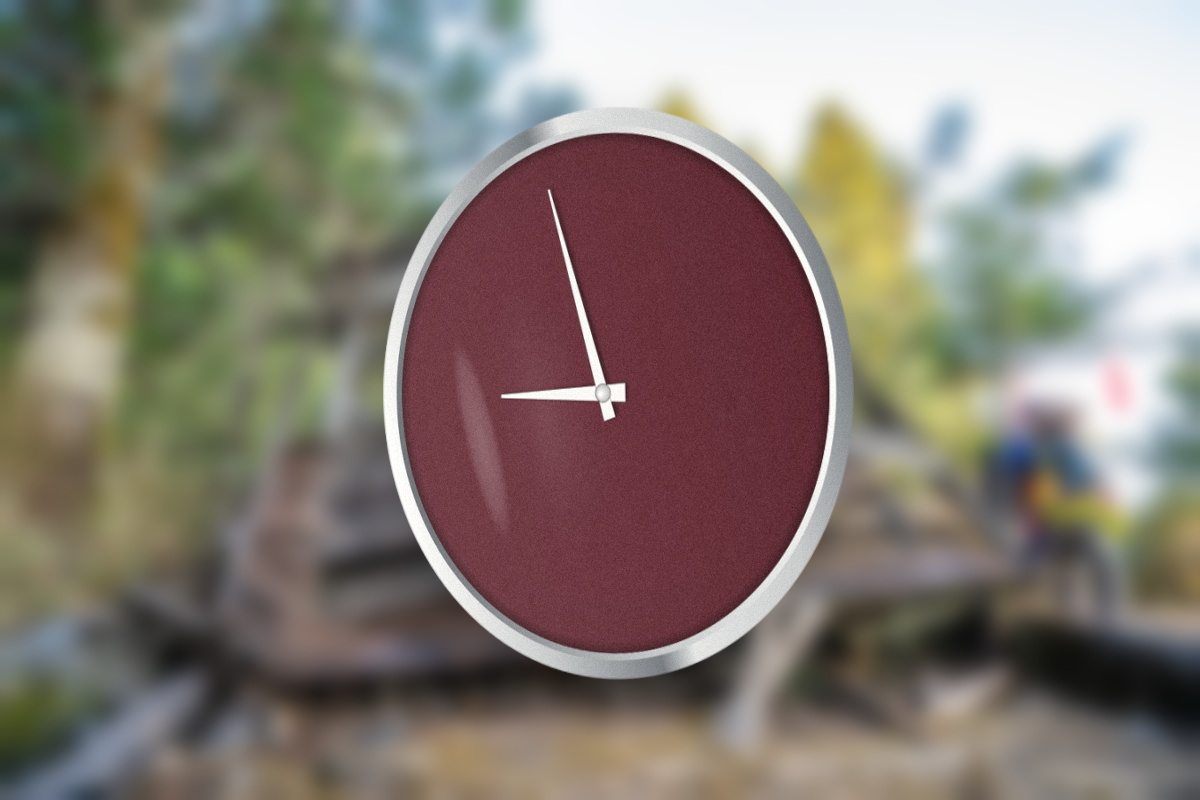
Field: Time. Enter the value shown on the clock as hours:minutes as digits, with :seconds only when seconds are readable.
8:57
